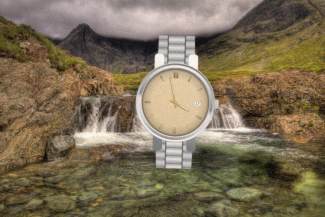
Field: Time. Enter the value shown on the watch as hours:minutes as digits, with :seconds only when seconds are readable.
3:58
